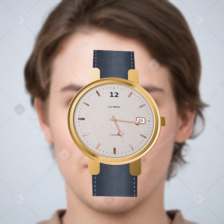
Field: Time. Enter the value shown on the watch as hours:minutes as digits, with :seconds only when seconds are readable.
5:16
